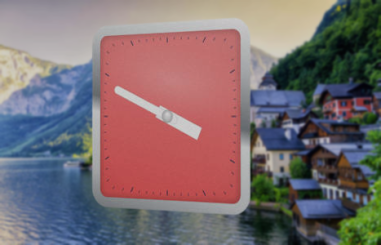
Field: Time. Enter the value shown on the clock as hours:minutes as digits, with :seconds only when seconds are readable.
3:49
